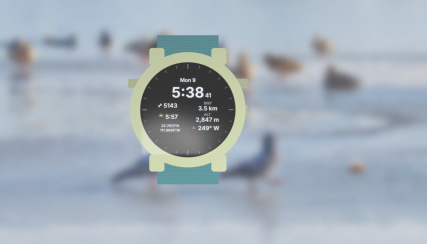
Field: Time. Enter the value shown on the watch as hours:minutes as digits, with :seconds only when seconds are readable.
5:38
